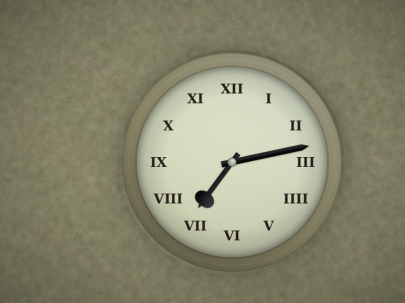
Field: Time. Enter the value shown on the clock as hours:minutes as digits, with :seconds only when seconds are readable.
7:13
